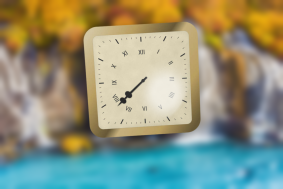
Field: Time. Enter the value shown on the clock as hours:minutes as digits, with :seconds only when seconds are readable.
7:38
